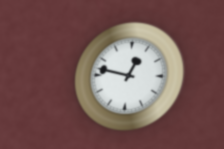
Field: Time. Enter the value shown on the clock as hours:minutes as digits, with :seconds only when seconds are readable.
12:47
